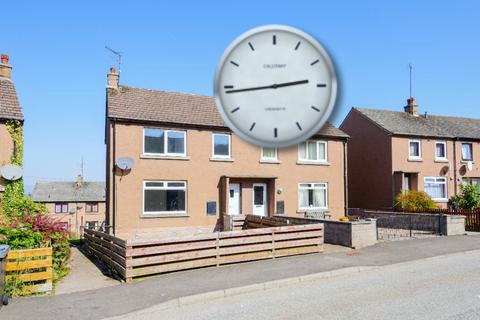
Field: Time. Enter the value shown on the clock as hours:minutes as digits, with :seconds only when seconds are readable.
2:44
